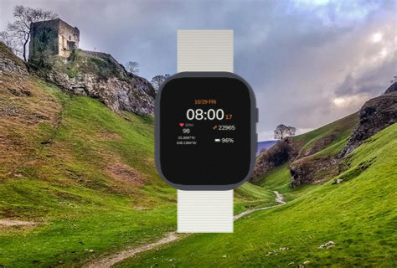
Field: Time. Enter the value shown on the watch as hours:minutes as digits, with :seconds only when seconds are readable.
8:00
